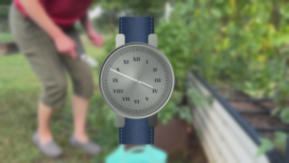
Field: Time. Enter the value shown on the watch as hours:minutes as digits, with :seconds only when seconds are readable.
3:49
